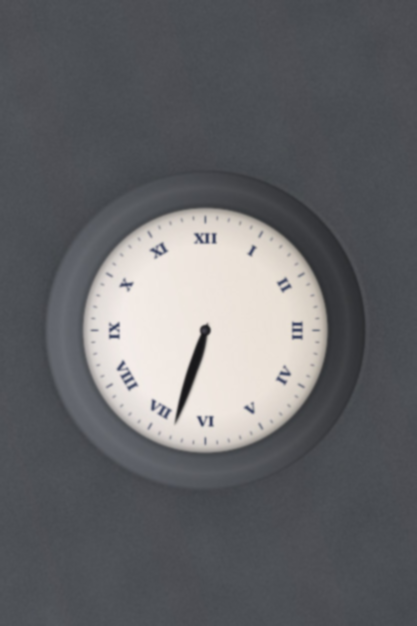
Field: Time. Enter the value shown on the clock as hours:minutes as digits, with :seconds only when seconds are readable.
6:33
